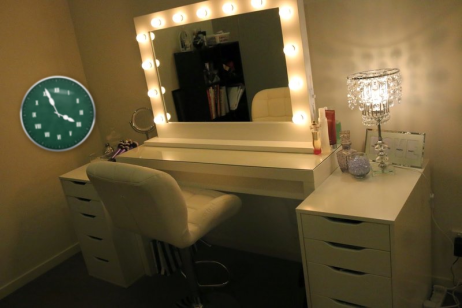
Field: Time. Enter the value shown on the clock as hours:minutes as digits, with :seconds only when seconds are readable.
3:56
